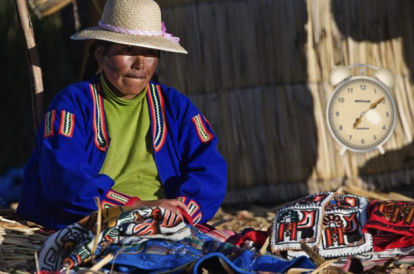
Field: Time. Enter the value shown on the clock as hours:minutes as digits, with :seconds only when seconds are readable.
7:09
